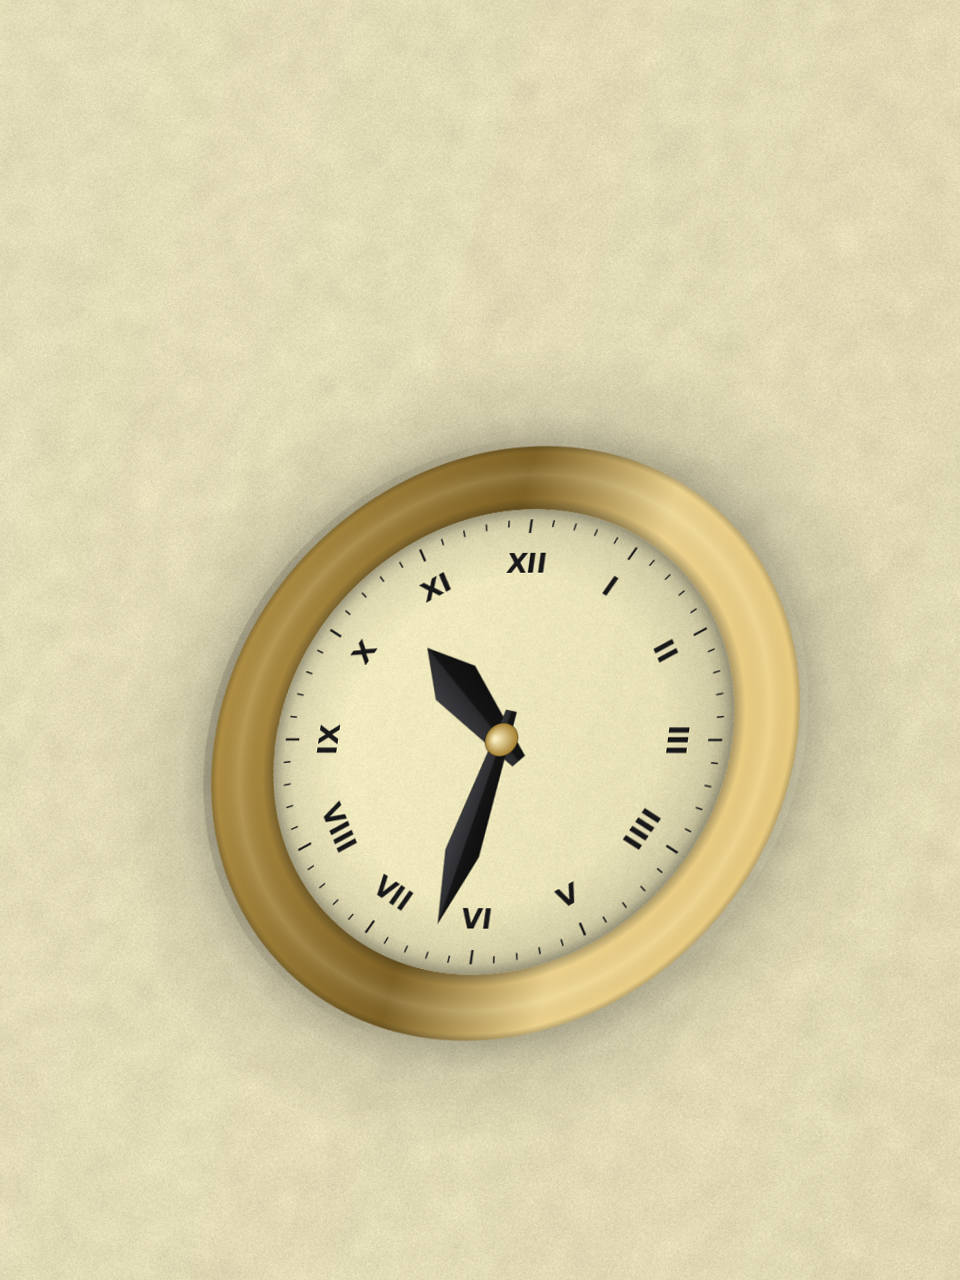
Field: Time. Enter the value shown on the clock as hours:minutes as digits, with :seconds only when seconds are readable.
10:32
